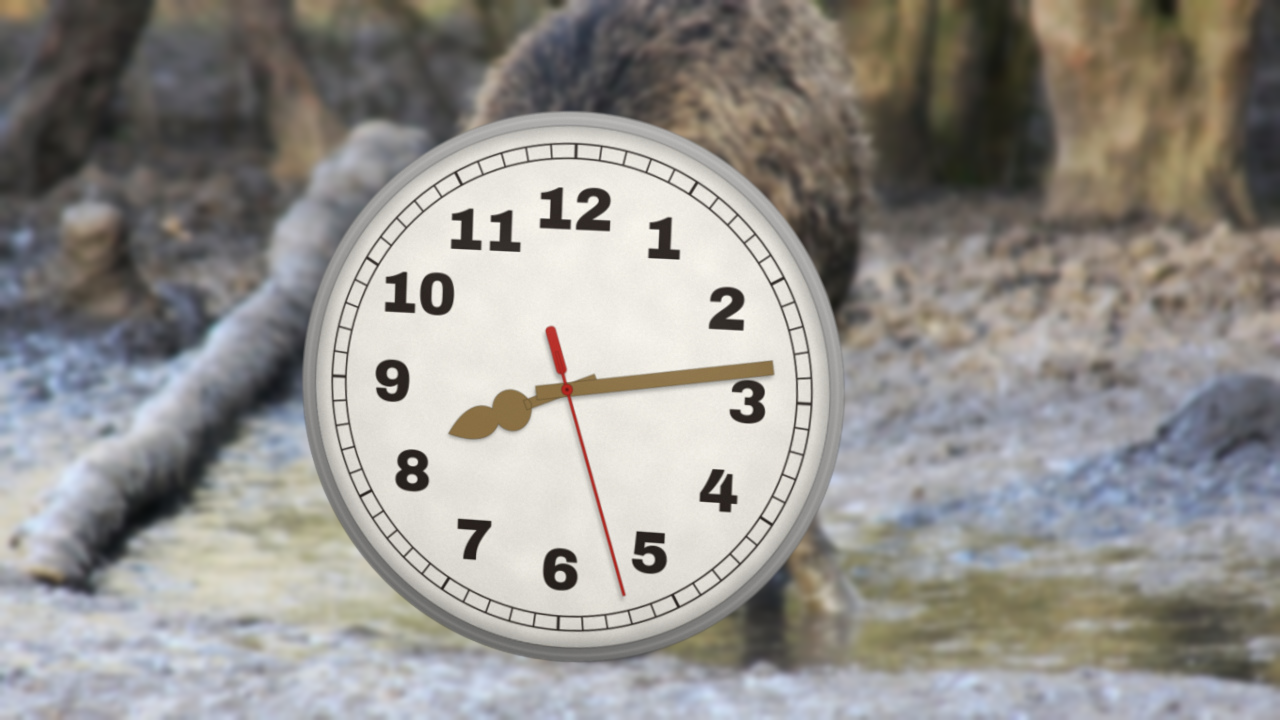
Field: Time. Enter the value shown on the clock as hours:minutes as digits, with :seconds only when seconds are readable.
8:13:27
